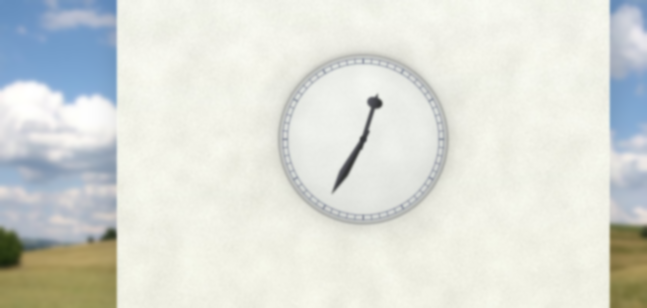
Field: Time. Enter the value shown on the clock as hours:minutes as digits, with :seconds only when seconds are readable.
12:35
